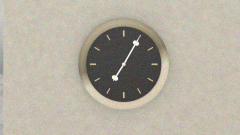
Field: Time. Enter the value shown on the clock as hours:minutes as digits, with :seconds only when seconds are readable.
7:05
